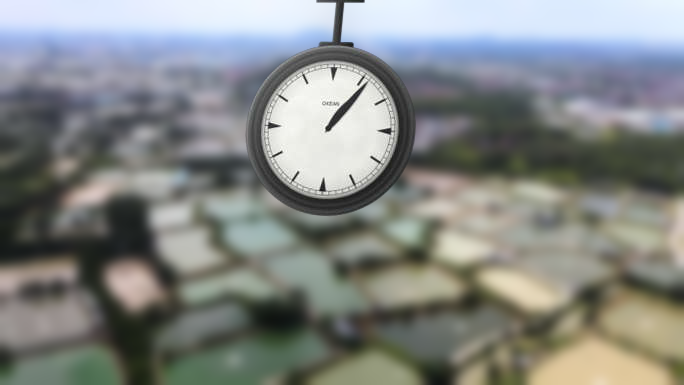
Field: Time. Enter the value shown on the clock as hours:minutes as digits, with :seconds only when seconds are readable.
1:06
